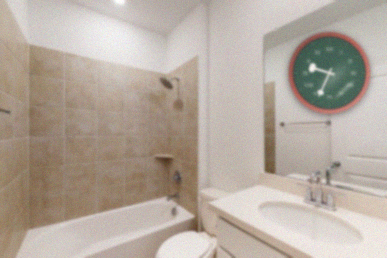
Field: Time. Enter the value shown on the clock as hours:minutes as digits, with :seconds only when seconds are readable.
9:34
